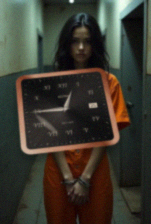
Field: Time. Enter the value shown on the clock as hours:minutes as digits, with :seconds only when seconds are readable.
12:45
